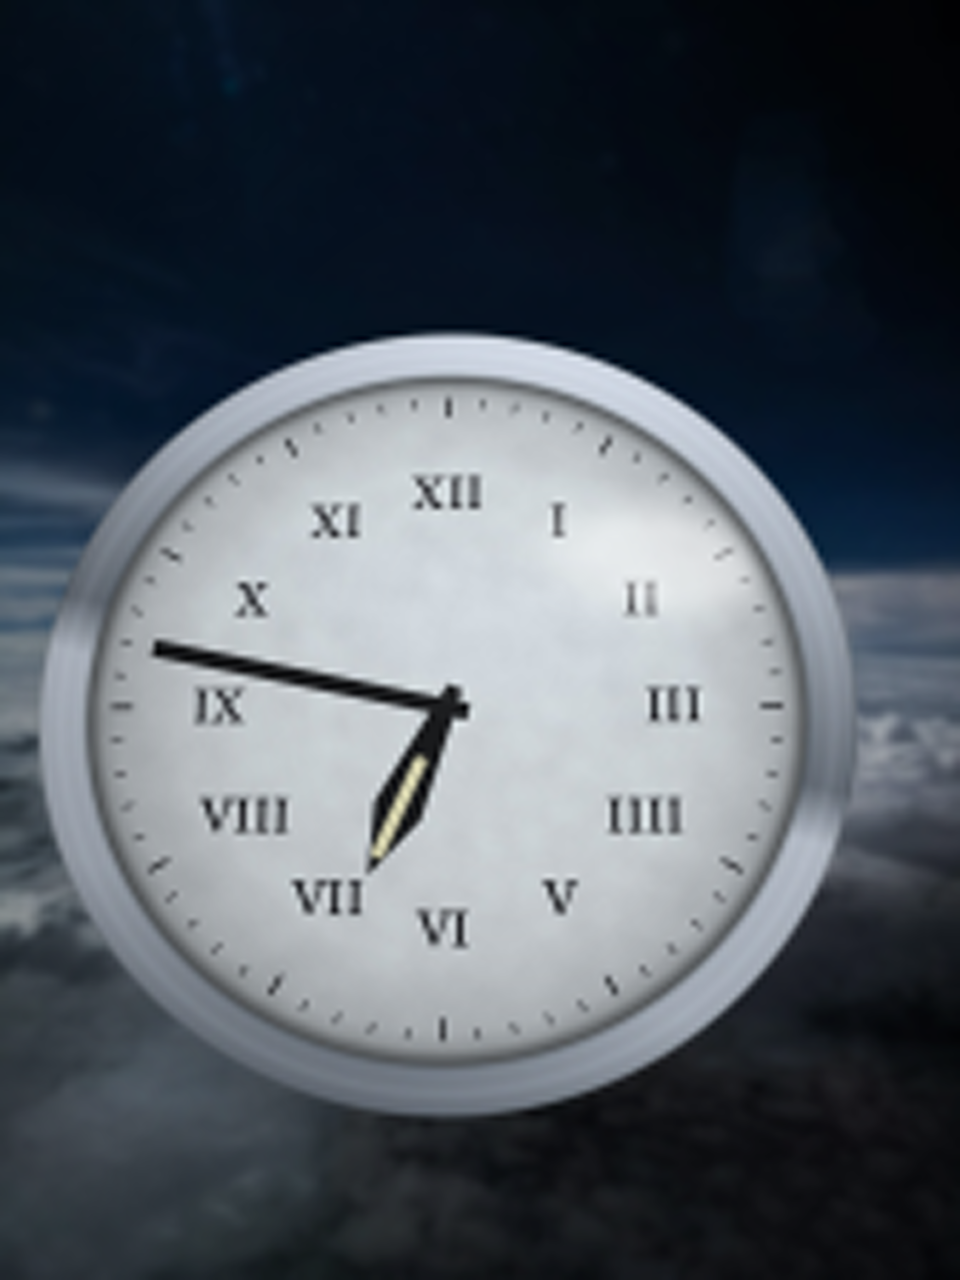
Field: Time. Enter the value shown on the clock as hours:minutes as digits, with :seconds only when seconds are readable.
6:47
